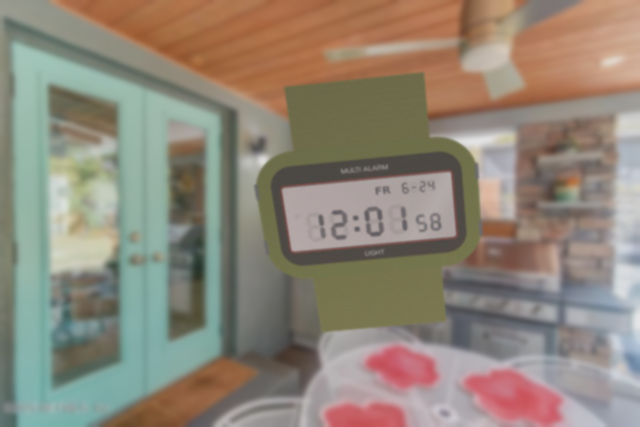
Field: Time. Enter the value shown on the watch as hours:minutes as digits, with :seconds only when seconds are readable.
12:01:58
